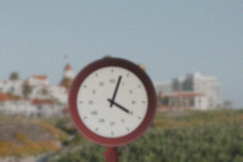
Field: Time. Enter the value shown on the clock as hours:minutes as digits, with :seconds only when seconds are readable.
4:03
